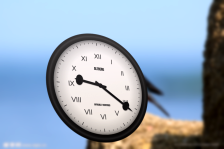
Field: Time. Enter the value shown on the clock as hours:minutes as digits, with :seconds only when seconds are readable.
9:21
